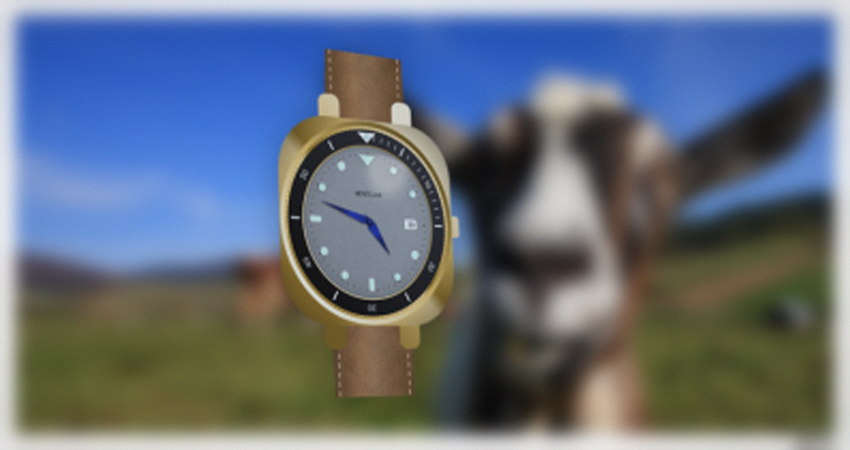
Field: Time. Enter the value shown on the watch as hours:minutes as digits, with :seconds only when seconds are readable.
4:48
